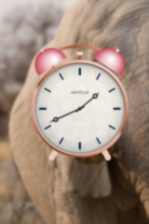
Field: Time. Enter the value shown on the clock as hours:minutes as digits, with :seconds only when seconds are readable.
1:41
